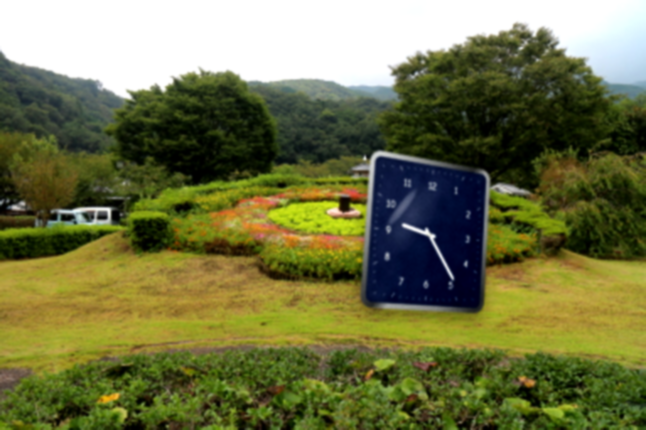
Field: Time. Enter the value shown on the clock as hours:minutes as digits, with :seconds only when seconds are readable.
9:24
